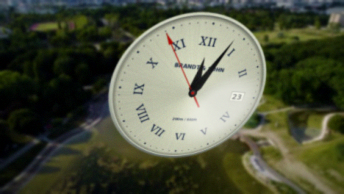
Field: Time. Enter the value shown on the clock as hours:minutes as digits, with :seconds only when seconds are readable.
12:03:54
